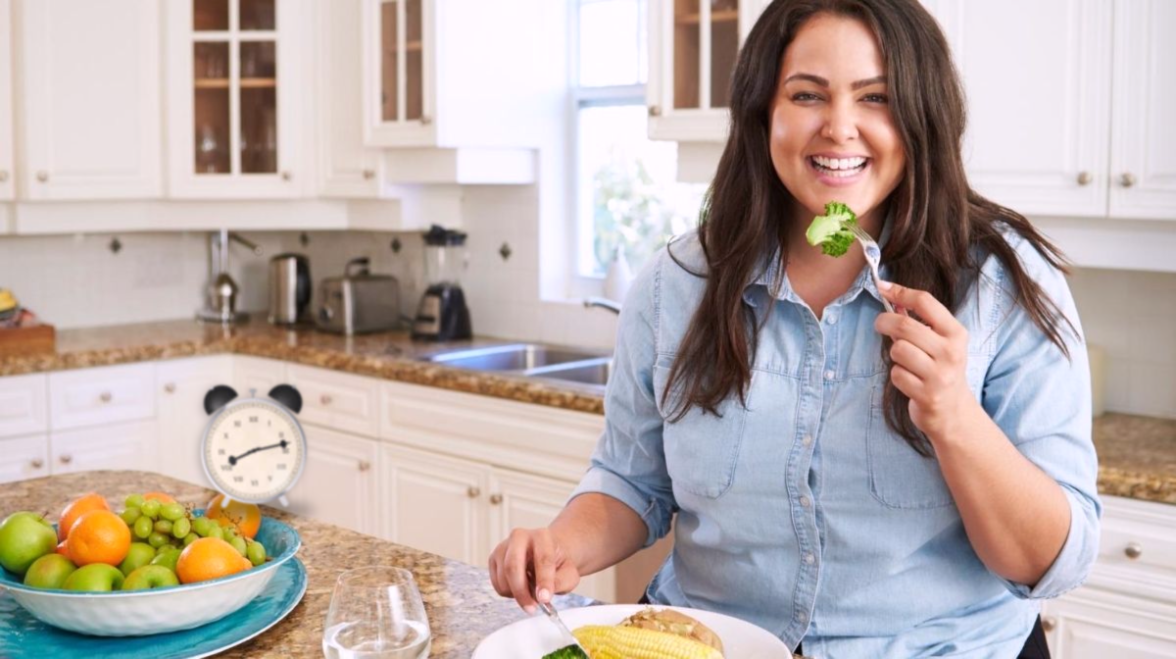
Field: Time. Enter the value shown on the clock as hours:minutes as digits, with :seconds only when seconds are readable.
8:13
